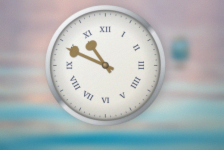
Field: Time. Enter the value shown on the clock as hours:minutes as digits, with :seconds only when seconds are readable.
10:49
